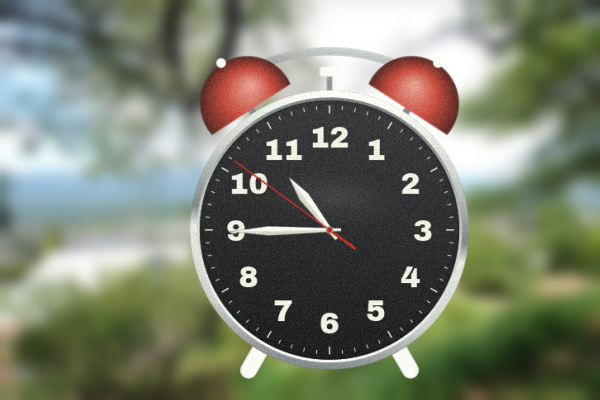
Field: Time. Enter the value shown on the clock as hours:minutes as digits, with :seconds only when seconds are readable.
10:44:51
